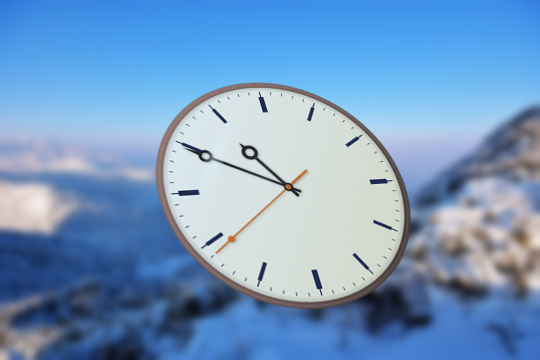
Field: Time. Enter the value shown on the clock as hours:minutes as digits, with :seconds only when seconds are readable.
10:49:39
